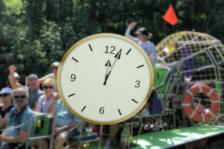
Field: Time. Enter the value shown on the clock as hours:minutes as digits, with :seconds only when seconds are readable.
12:03
